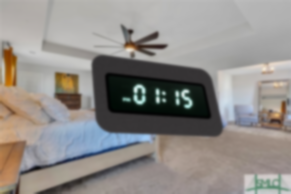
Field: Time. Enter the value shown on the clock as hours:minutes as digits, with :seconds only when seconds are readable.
1:15
